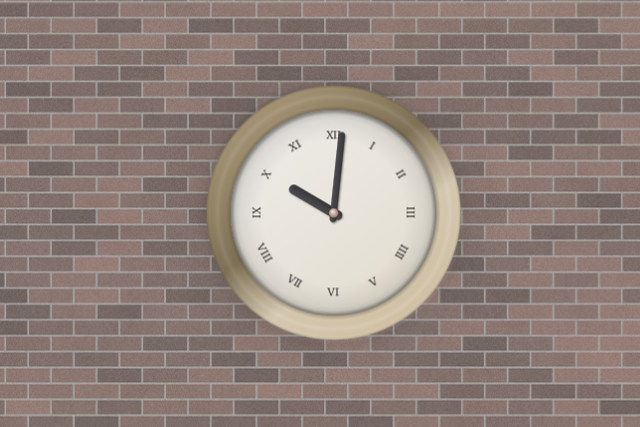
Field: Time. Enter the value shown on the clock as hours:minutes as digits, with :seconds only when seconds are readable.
10:01
